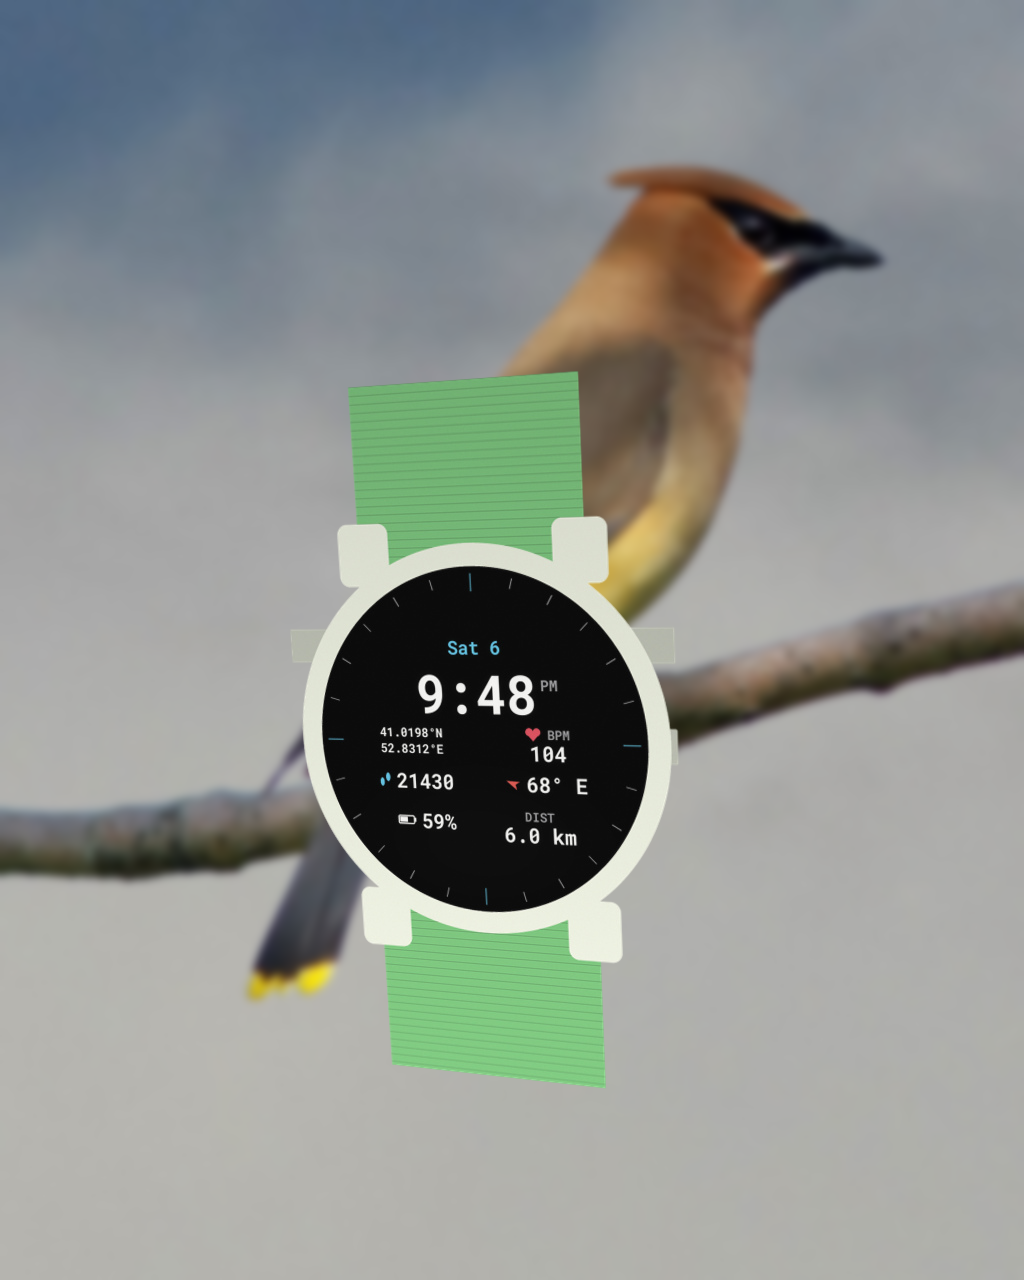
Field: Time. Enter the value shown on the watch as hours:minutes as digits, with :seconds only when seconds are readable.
9:48
